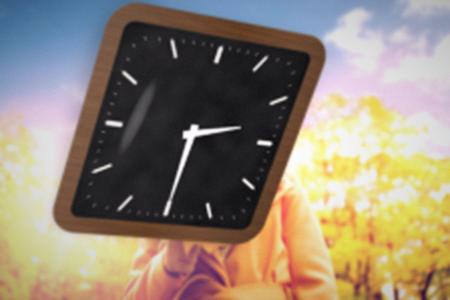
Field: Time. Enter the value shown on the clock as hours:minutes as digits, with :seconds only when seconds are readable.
2:30
